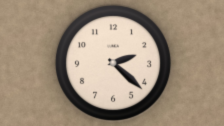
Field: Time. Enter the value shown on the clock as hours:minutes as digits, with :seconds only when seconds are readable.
2:22
